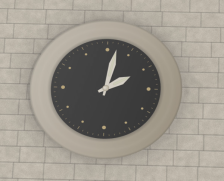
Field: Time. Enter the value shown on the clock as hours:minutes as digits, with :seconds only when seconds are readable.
2:02
